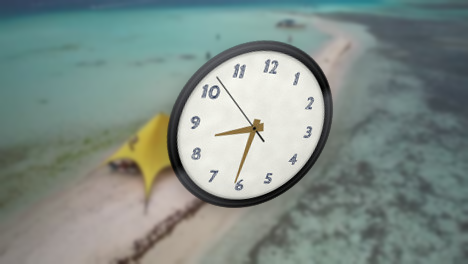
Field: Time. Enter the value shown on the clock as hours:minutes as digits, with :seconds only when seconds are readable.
8:30:52
